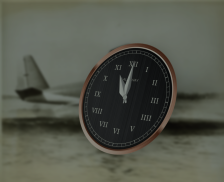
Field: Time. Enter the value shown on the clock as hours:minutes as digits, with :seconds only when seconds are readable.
11:00
